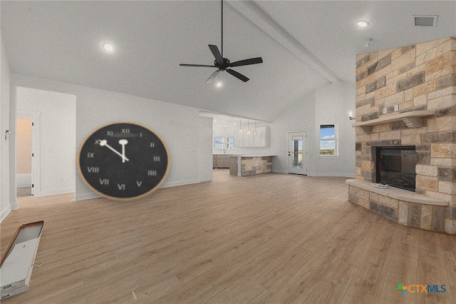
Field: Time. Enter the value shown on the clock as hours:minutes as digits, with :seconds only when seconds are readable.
11:51
